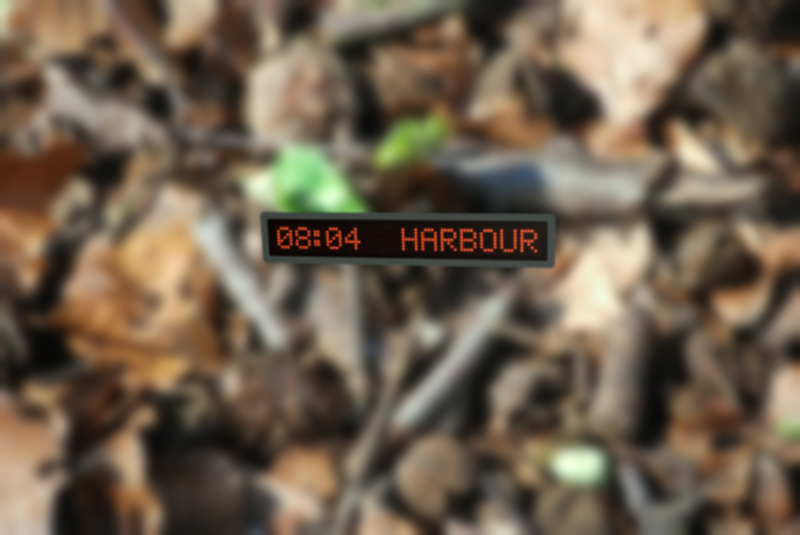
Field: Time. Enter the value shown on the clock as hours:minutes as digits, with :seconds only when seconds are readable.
8:04
